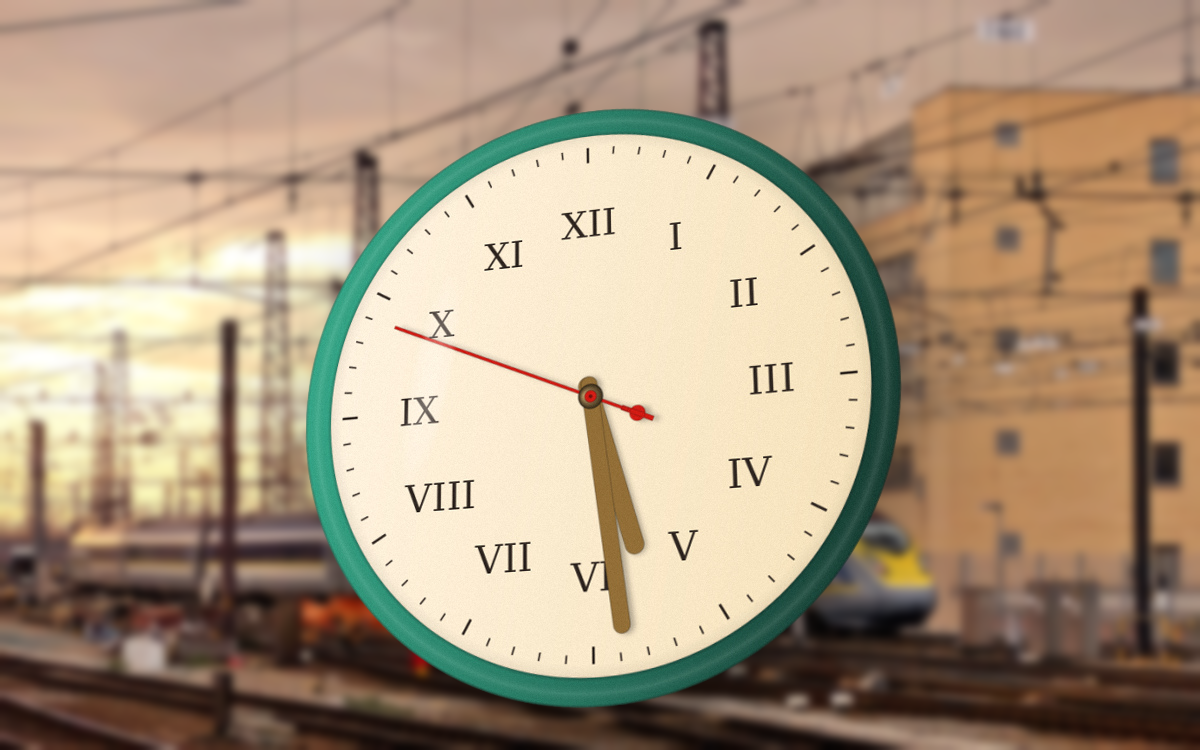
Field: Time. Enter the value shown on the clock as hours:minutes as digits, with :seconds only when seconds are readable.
5:28:49
